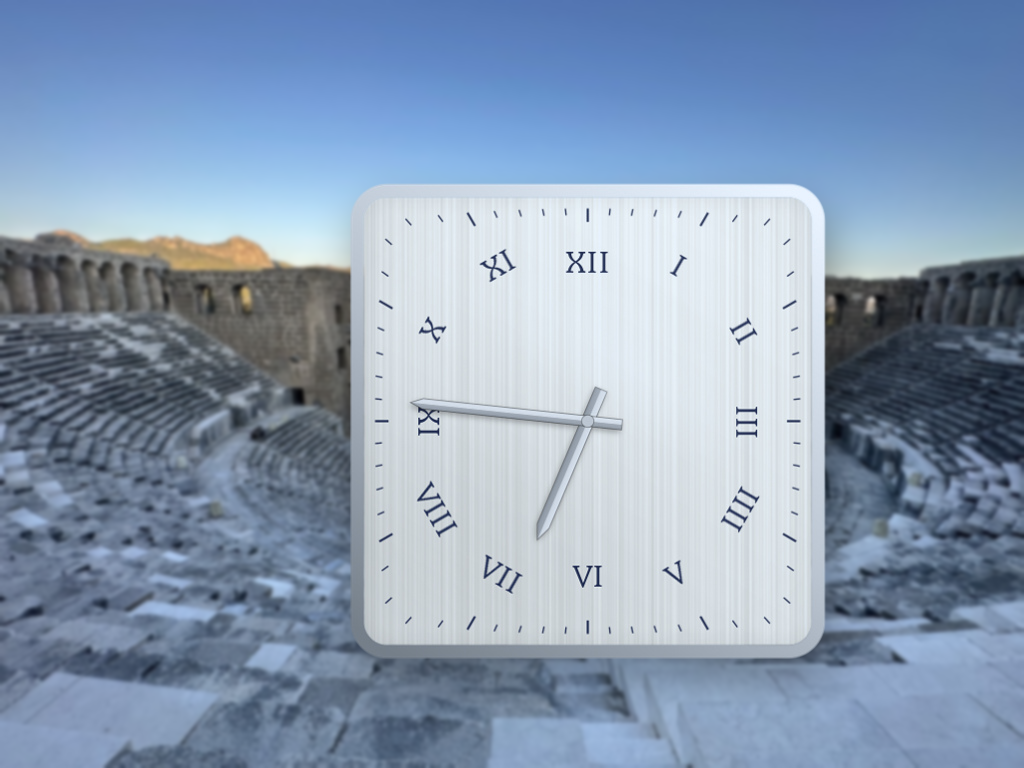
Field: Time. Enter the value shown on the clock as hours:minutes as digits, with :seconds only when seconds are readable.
6:46
